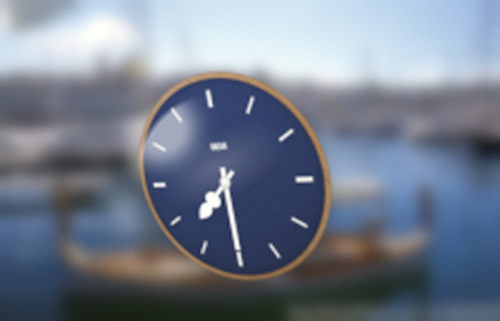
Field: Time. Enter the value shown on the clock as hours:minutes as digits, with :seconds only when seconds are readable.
7:30
